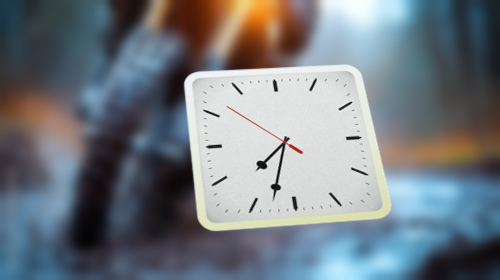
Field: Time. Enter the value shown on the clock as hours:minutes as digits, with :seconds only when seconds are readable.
7:32:52
